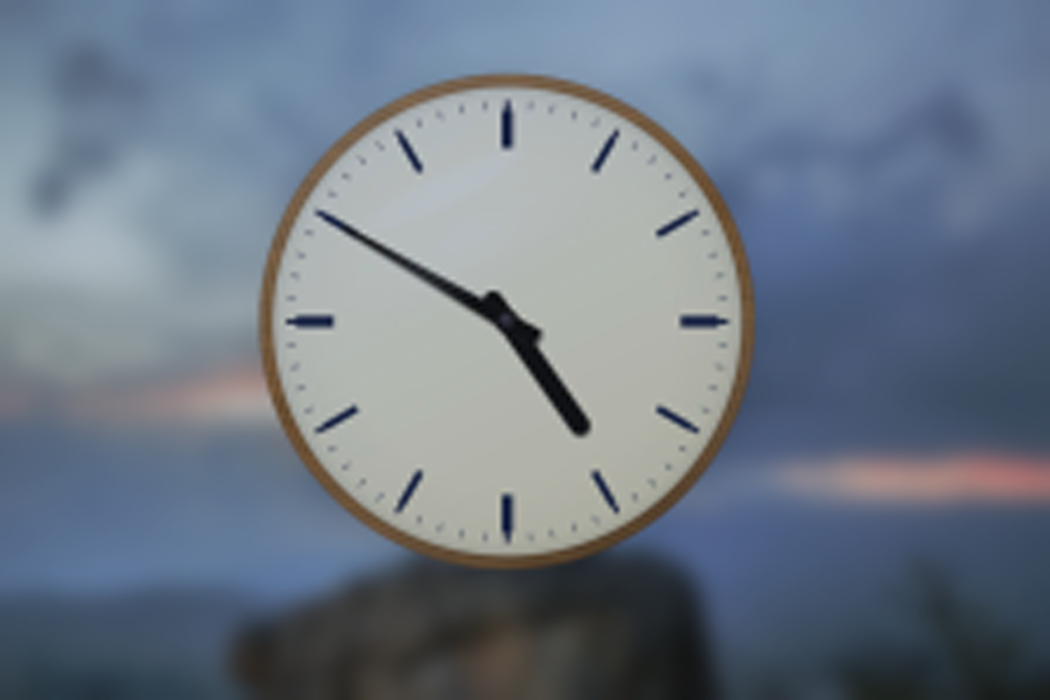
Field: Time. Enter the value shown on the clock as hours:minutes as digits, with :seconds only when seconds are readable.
4:50
